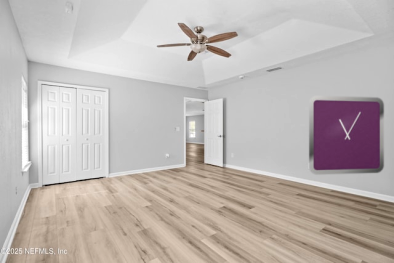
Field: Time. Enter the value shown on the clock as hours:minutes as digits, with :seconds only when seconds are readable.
11:05
